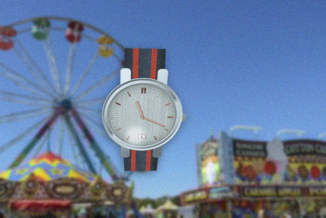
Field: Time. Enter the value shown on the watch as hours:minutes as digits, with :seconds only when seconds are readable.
11:19
